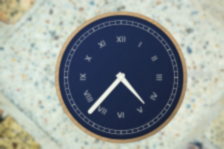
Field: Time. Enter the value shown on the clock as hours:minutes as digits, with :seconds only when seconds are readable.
4:37
